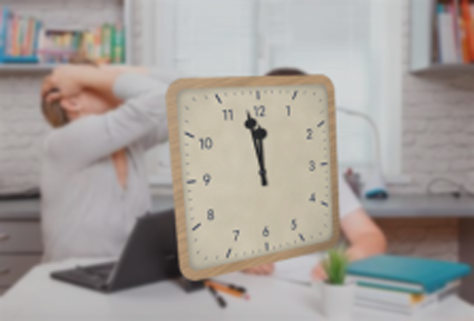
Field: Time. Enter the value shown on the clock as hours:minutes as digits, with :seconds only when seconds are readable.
11:58
